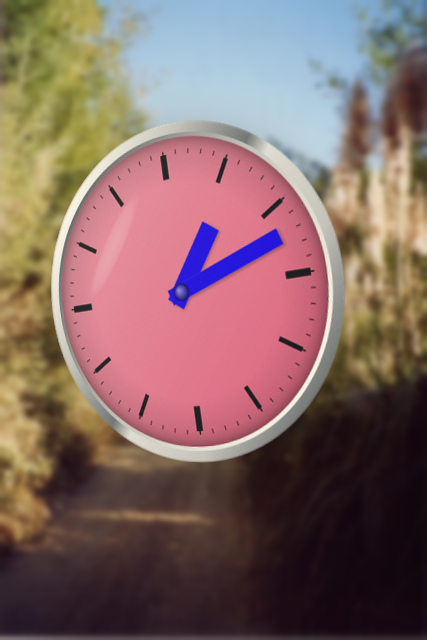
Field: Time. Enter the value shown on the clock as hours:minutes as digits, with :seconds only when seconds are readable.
1:12
